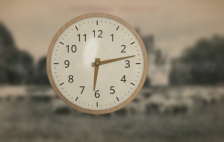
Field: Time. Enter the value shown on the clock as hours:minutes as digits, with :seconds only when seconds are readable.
6:13
